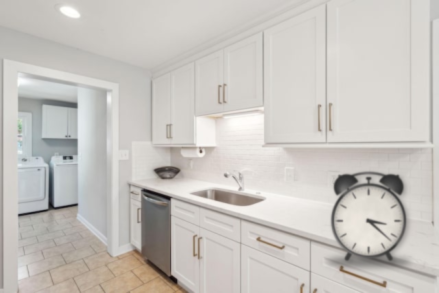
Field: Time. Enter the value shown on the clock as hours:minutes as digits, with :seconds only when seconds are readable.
3:22
